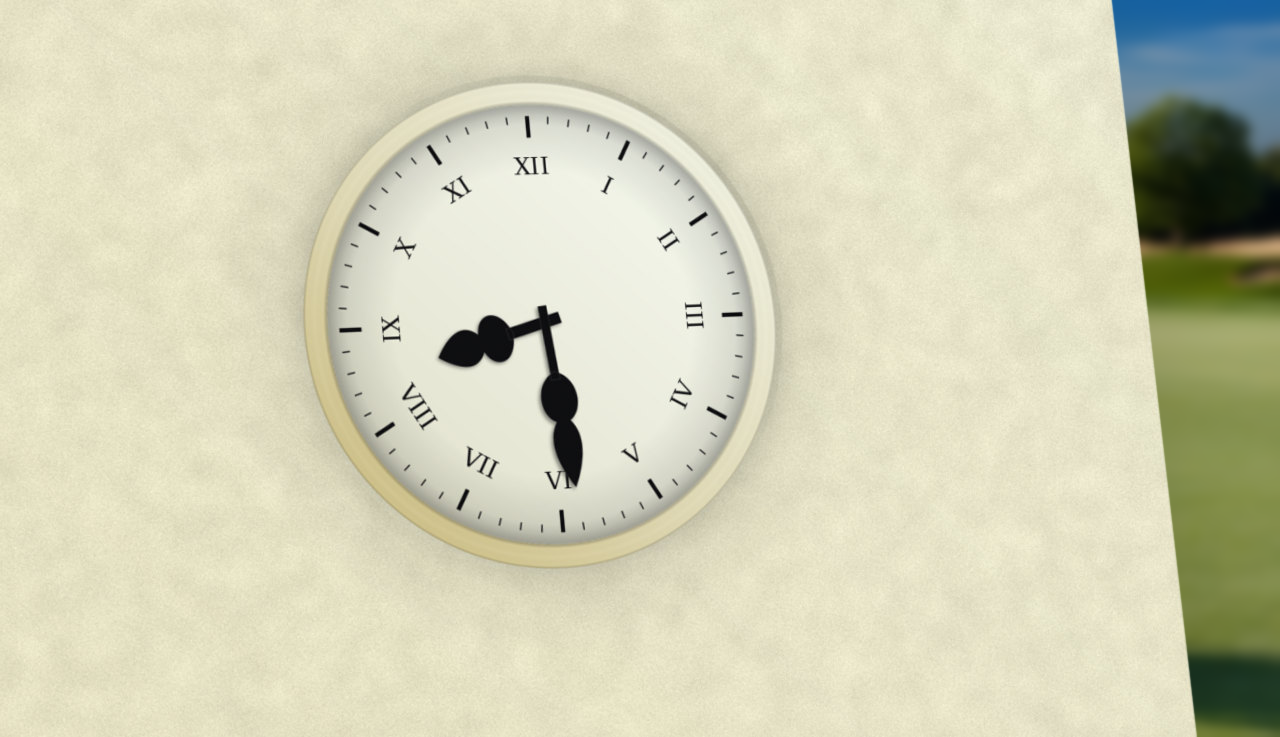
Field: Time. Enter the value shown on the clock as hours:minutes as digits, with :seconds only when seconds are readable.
8:29
